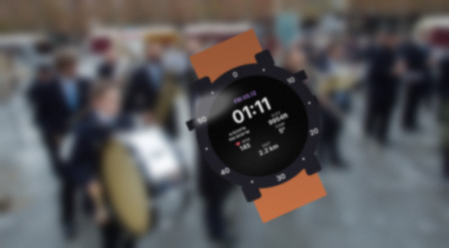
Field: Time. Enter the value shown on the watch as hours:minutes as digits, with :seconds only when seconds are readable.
1:11
